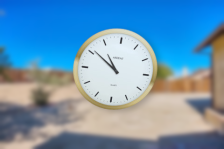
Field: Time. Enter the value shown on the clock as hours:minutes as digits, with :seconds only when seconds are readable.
10:51
